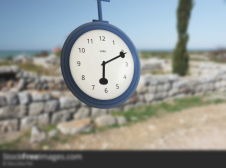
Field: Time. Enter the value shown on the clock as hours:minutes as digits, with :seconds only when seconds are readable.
6:11
